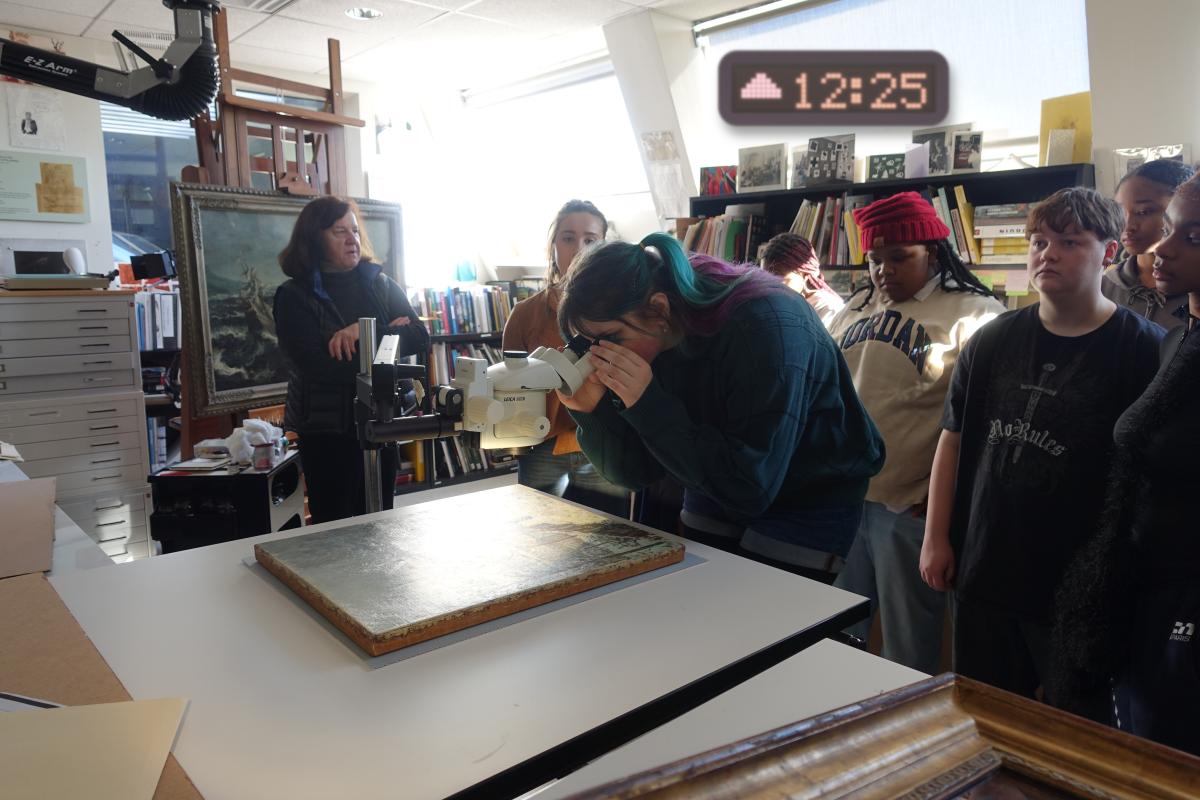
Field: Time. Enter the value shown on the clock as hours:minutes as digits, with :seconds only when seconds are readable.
12:25
